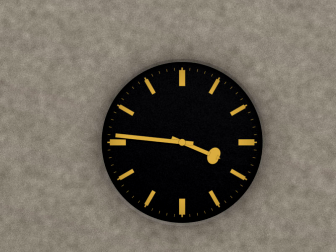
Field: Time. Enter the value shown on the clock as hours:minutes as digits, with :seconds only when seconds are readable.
3:46
